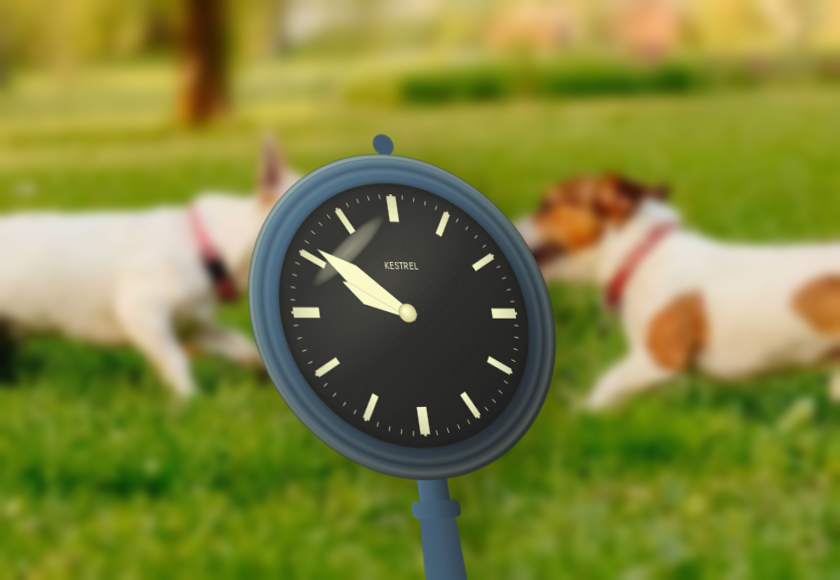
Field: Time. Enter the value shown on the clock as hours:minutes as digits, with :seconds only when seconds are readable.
9:51
